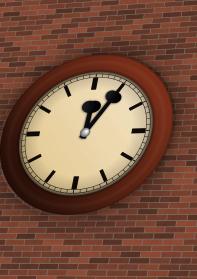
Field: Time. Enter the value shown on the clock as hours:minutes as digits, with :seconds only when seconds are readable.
12:05
